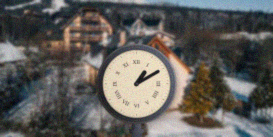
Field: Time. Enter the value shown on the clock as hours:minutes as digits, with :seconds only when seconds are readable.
1:10
